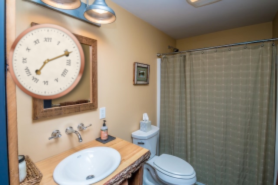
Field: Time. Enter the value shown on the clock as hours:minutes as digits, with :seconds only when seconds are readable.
7:11
